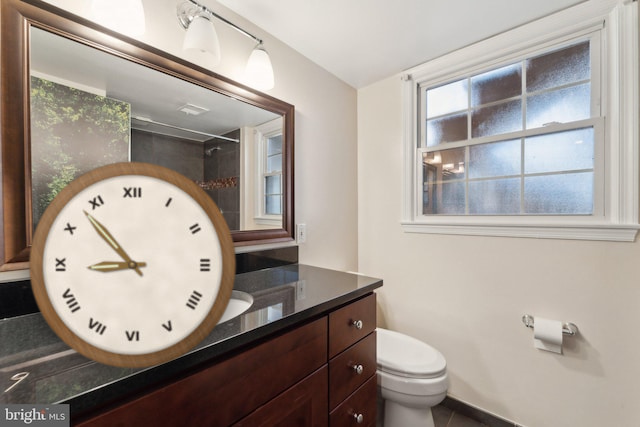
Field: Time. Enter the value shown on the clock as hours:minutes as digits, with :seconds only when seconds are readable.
8:53
